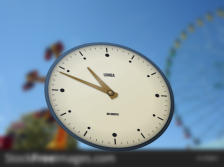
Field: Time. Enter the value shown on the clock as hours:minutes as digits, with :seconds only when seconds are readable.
10:49
